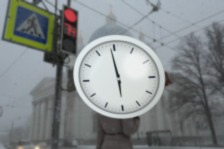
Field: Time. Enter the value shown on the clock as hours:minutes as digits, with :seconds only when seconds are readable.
5:59
